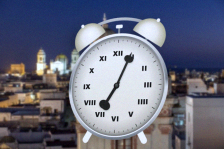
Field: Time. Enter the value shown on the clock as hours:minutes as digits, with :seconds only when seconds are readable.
7:04
